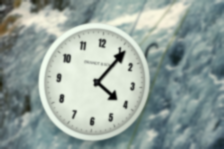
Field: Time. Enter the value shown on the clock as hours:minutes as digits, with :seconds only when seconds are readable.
4:06
